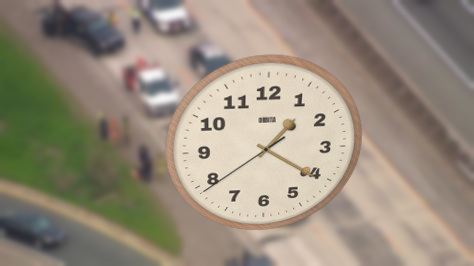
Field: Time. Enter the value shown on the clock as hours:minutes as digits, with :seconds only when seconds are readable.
1:20:39
